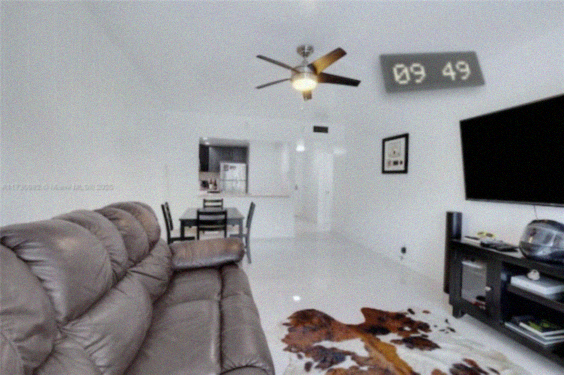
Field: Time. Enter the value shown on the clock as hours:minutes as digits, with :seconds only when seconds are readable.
9:49
